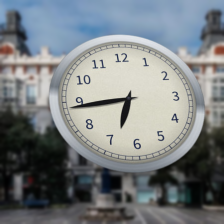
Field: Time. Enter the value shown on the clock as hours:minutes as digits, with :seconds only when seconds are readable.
6:44
